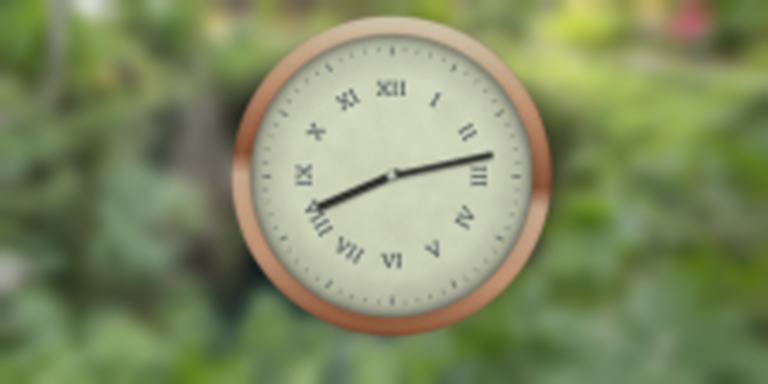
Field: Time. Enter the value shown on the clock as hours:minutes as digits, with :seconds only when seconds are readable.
8:13
